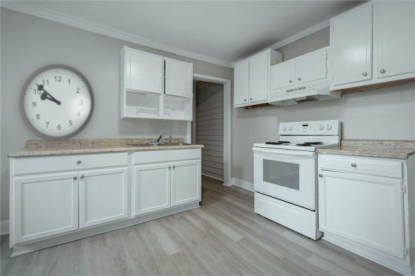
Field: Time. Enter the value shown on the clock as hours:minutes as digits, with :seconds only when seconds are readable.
9:52
